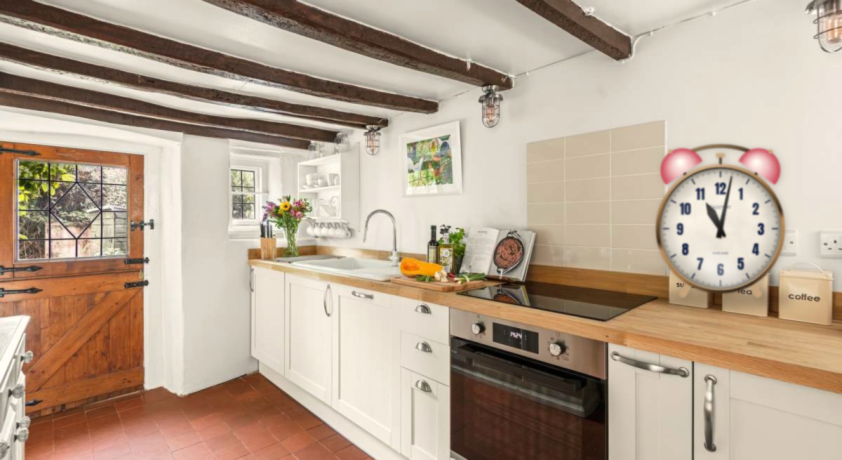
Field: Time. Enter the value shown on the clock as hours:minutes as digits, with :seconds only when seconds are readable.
11:02
